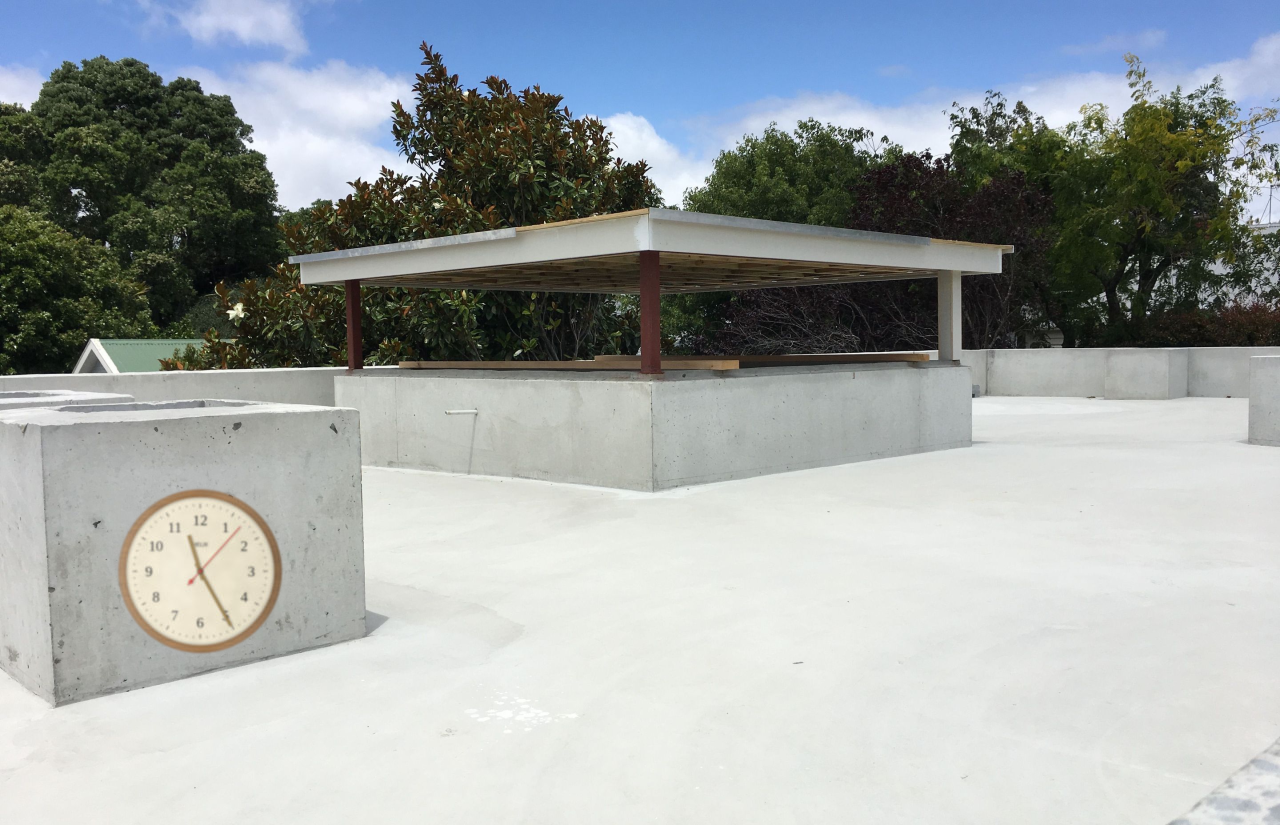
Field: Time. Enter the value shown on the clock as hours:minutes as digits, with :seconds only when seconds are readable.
11:25:07
